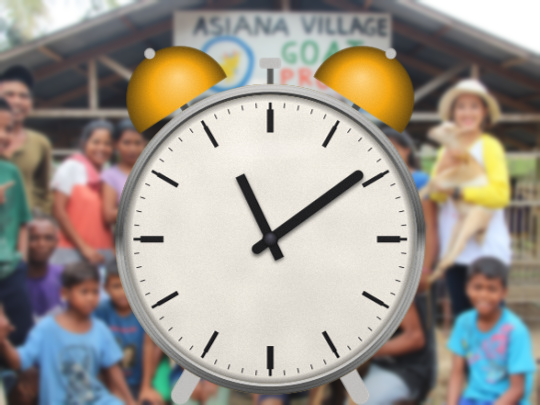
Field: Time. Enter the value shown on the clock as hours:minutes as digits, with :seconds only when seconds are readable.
11:09
